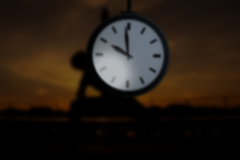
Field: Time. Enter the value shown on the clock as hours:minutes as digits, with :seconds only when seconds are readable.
9:59
